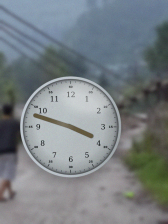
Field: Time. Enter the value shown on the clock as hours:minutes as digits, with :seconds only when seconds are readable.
3:48
